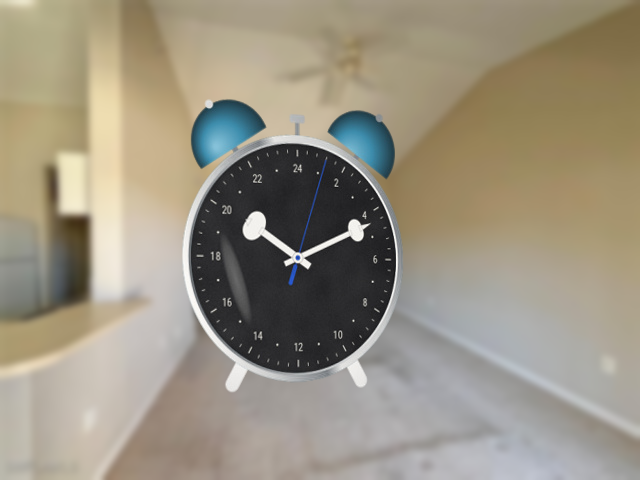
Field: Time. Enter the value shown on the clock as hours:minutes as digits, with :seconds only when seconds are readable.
20:11:03
